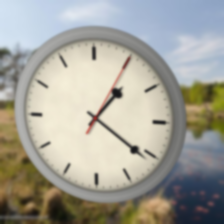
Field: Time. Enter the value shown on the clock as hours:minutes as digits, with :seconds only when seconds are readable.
1:21:05
